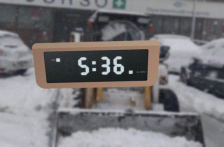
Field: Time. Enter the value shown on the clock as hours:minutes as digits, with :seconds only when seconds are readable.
5:36
